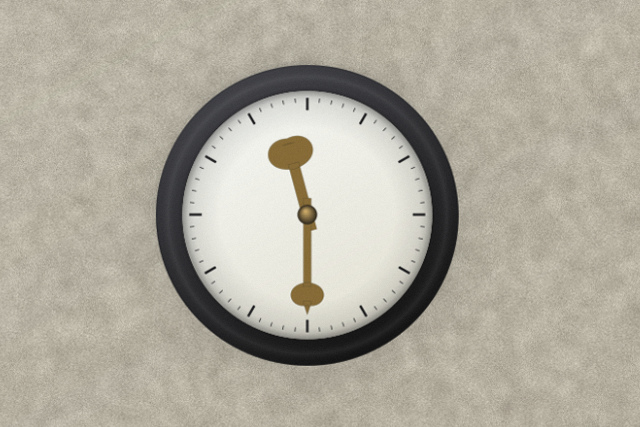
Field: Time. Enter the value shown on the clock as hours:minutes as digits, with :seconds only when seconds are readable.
11:30
